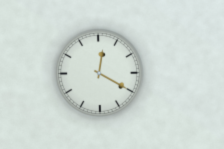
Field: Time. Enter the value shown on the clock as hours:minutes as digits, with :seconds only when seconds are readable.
12:20
